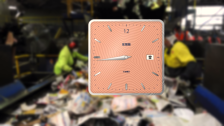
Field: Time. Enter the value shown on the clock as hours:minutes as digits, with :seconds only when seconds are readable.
8:44
